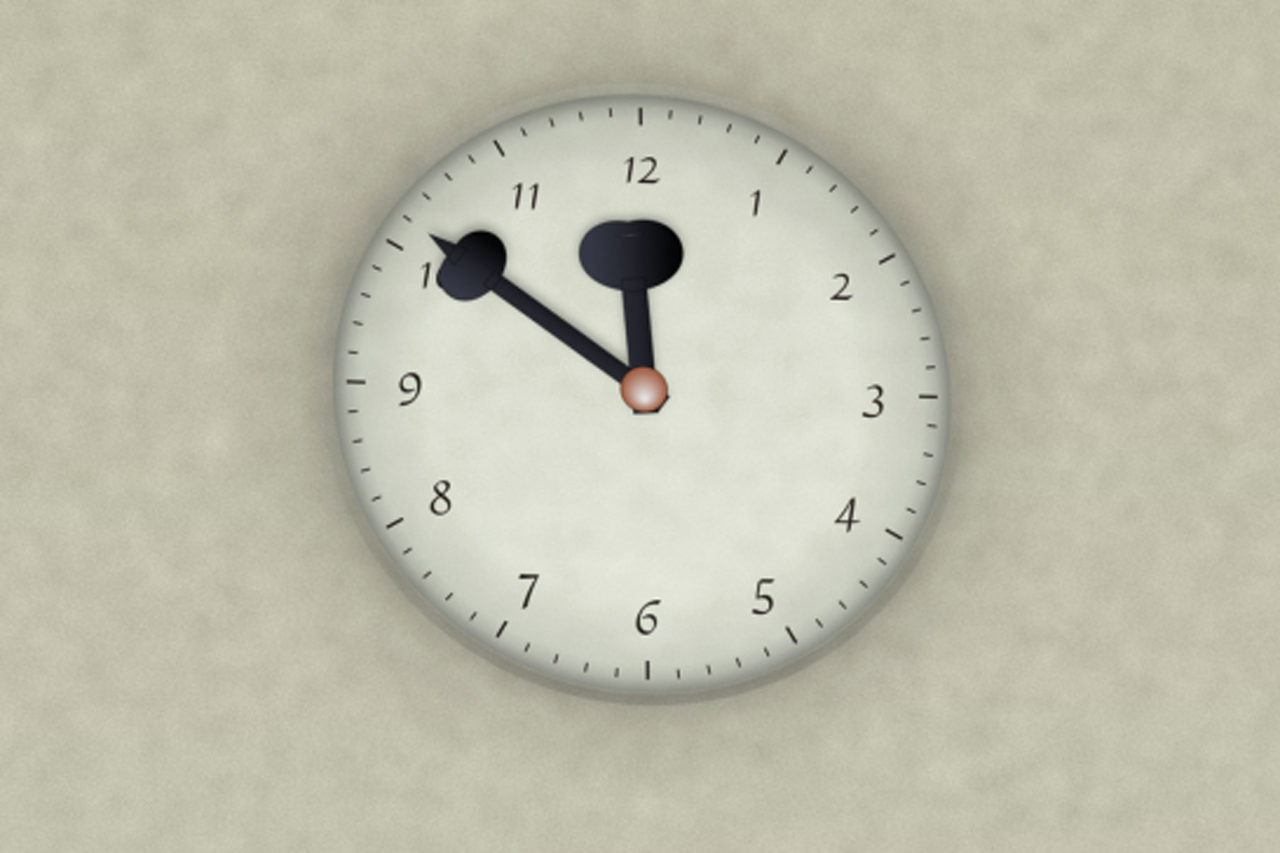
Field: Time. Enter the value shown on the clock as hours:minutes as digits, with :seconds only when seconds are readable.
11:51
